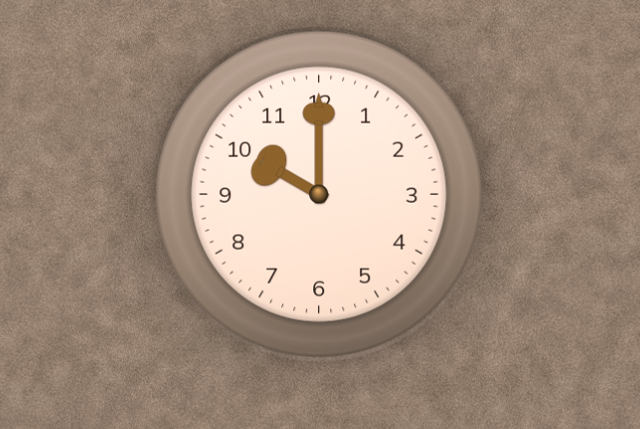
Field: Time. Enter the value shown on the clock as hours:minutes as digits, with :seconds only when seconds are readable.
10:00
